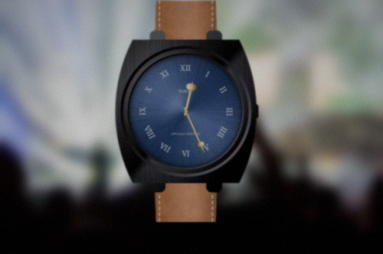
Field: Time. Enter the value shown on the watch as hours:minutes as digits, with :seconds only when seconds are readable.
12:26
